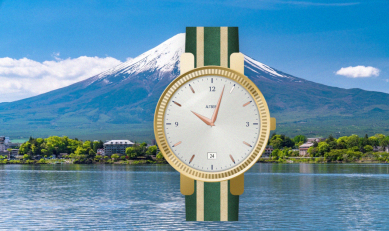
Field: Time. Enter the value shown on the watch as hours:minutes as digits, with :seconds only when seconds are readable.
10:03
